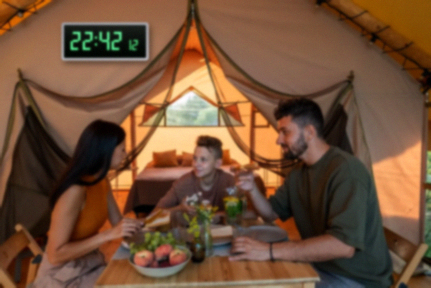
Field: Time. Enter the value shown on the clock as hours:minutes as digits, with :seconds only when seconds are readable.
22:42
